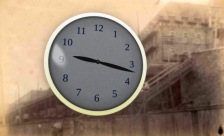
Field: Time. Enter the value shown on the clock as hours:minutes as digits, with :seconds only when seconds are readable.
9:17
